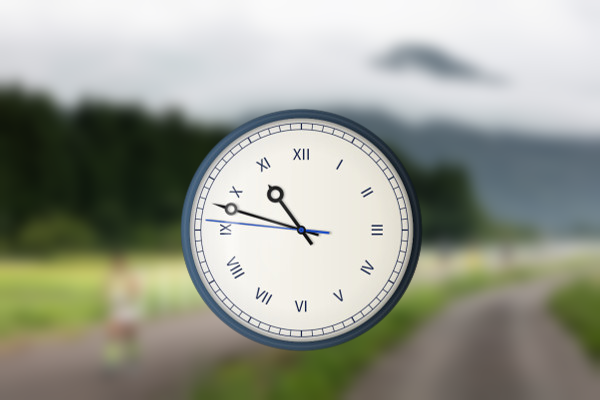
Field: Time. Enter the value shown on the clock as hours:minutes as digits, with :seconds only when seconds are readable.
10:47:46
